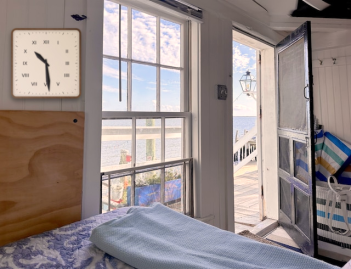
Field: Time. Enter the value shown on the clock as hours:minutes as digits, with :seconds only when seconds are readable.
10:29
